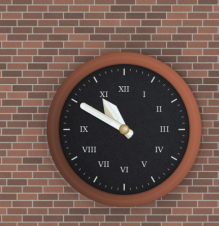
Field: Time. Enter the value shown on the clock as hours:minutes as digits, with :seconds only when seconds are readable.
10:50
